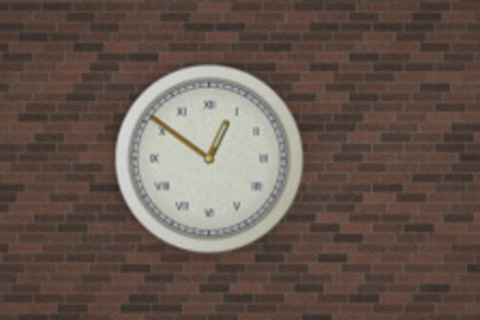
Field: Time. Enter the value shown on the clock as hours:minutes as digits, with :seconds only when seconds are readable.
12:51
